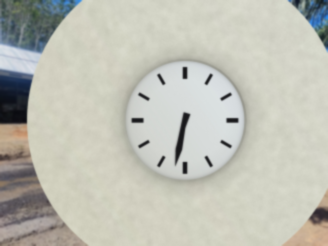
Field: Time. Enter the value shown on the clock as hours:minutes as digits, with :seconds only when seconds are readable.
6:32
